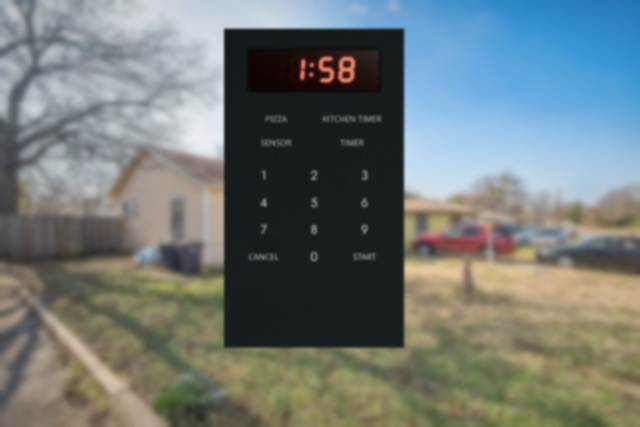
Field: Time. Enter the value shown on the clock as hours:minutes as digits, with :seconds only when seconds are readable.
1:58
